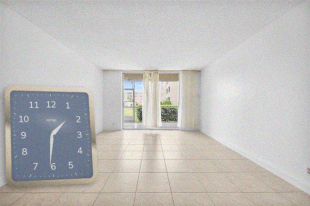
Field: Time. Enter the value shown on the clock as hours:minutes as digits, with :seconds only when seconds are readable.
1:31
